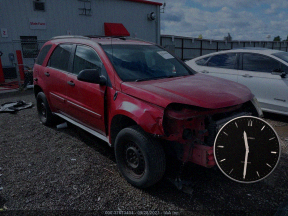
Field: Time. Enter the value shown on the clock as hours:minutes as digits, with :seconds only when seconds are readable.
11:30
